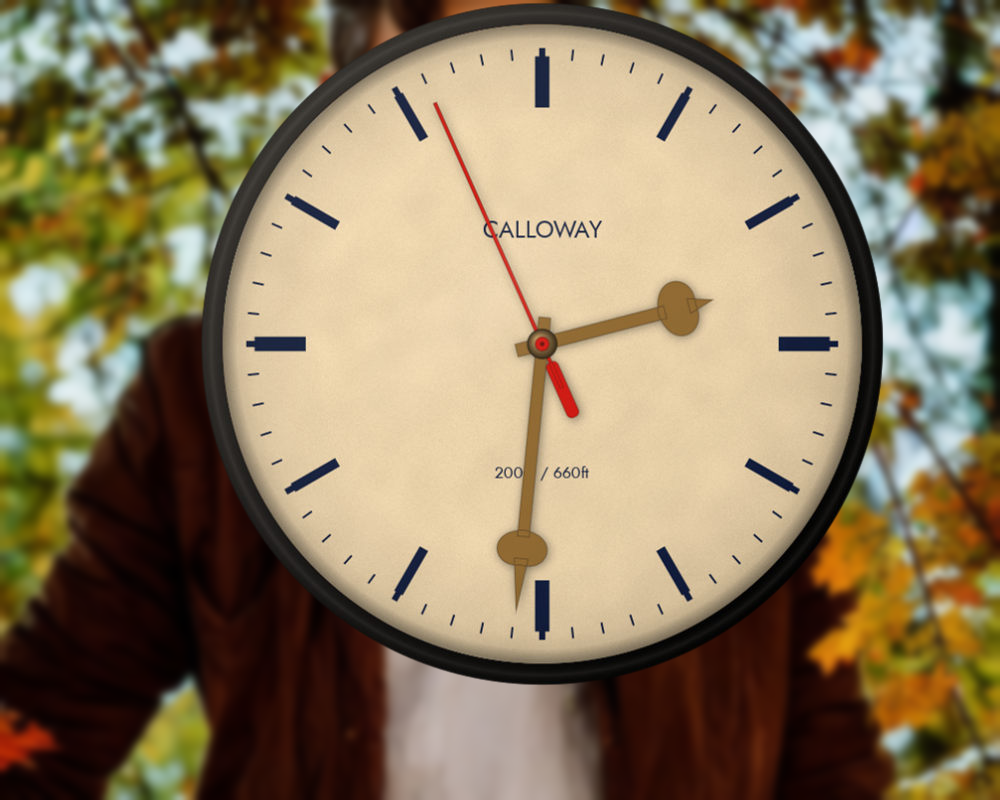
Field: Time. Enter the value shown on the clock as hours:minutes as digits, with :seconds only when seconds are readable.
2:30:56
